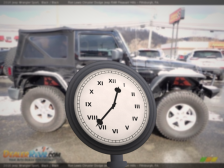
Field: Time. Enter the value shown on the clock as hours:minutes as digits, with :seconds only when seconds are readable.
12:37
